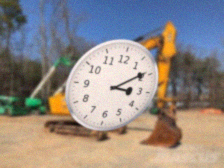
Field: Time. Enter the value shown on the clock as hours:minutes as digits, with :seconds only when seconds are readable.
3:09
